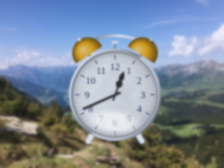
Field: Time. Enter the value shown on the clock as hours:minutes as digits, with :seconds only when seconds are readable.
12:41
